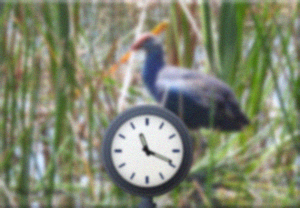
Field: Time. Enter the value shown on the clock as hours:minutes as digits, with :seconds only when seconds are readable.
11:19
